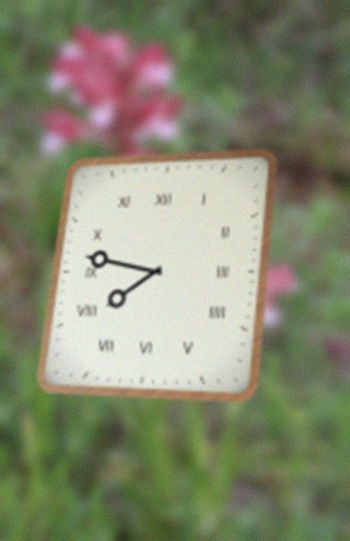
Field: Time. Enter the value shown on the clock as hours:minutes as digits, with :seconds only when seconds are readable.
7:47
